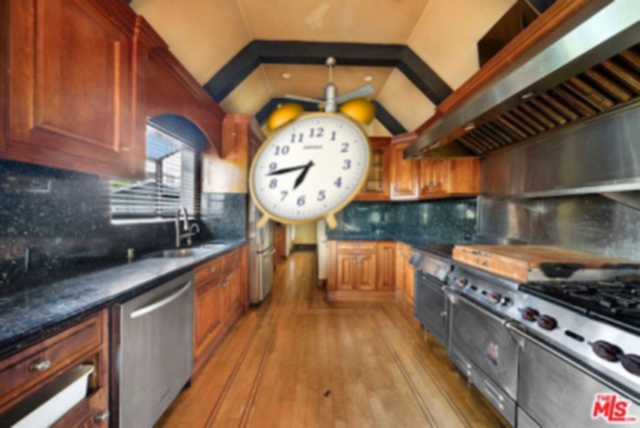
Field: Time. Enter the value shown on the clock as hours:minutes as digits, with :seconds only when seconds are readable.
6:43
